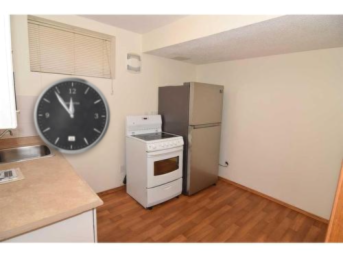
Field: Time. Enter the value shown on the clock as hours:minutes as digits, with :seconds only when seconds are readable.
11:54
